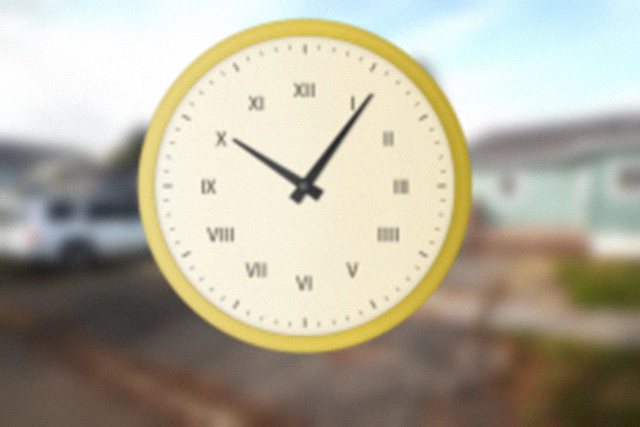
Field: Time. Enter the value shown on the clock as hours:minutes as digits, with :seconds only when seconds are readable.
10:06
